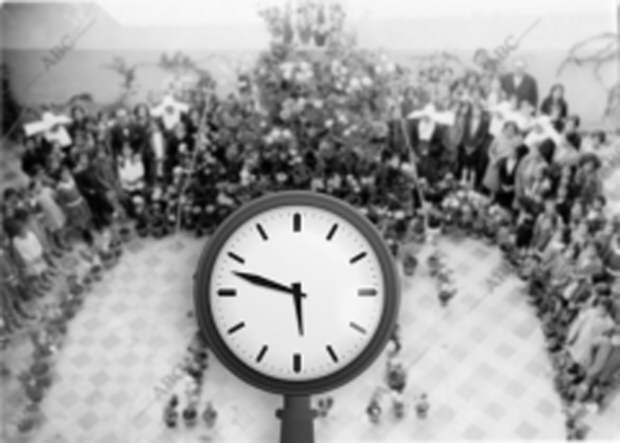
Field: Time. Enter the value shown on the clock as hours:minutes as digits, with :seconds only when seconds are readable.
5:48
